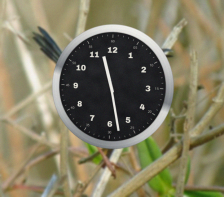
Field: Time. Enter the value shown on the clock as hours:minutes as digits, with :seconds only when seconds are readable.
11:28
